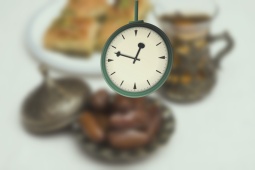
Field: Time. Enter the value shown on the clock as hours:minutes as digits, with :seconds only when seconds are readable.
12:48
